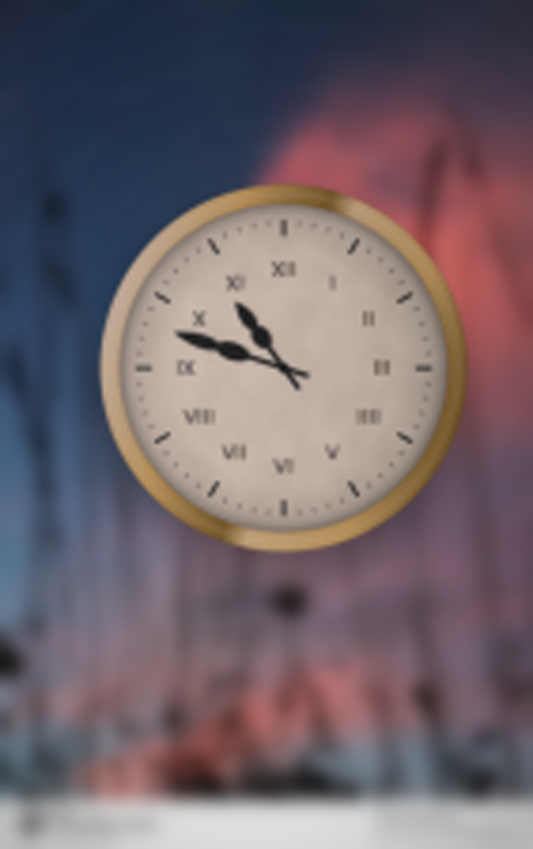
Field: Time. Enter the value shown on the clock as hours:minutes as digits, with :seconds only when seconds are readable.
10:48
